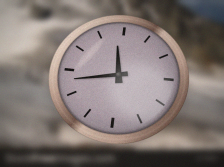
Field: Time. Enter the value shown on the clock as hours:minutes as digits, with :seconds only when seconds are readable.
11:43
